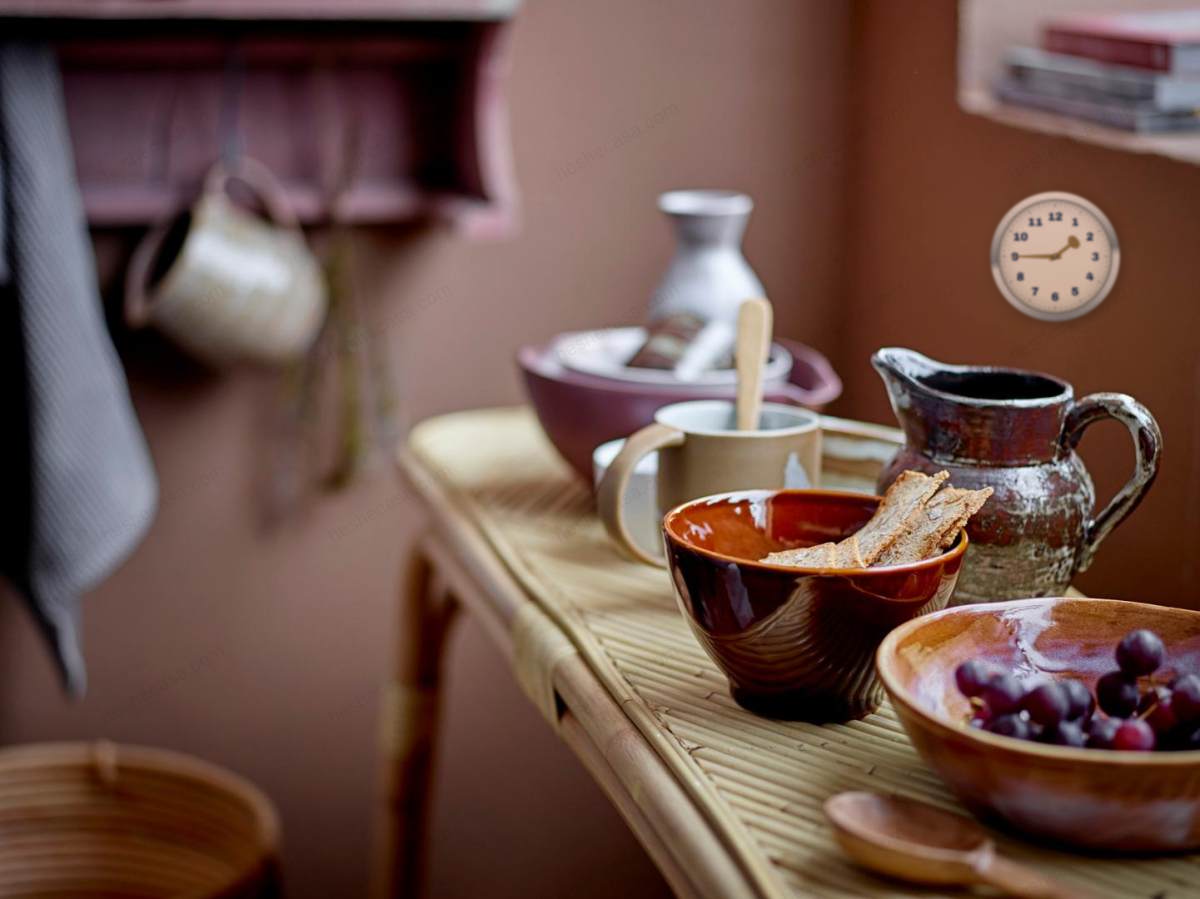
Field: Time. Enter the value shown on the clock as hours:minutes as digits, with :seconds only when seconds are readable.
1:45
